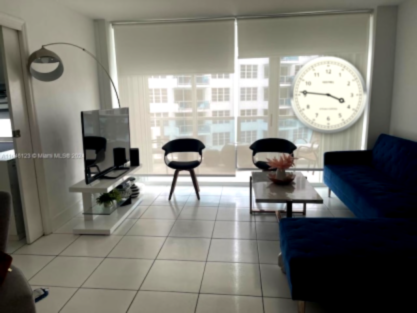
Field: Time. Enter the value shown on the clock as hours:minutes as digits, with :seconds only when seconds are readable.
3:46
